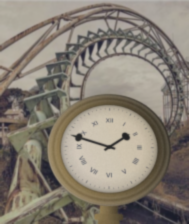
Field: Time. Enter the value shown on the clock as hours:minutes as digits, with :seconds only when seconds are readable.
1:48
